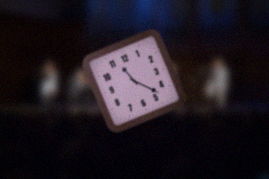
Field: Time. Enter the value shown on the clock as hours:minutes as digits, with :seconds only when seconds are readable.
11:23
